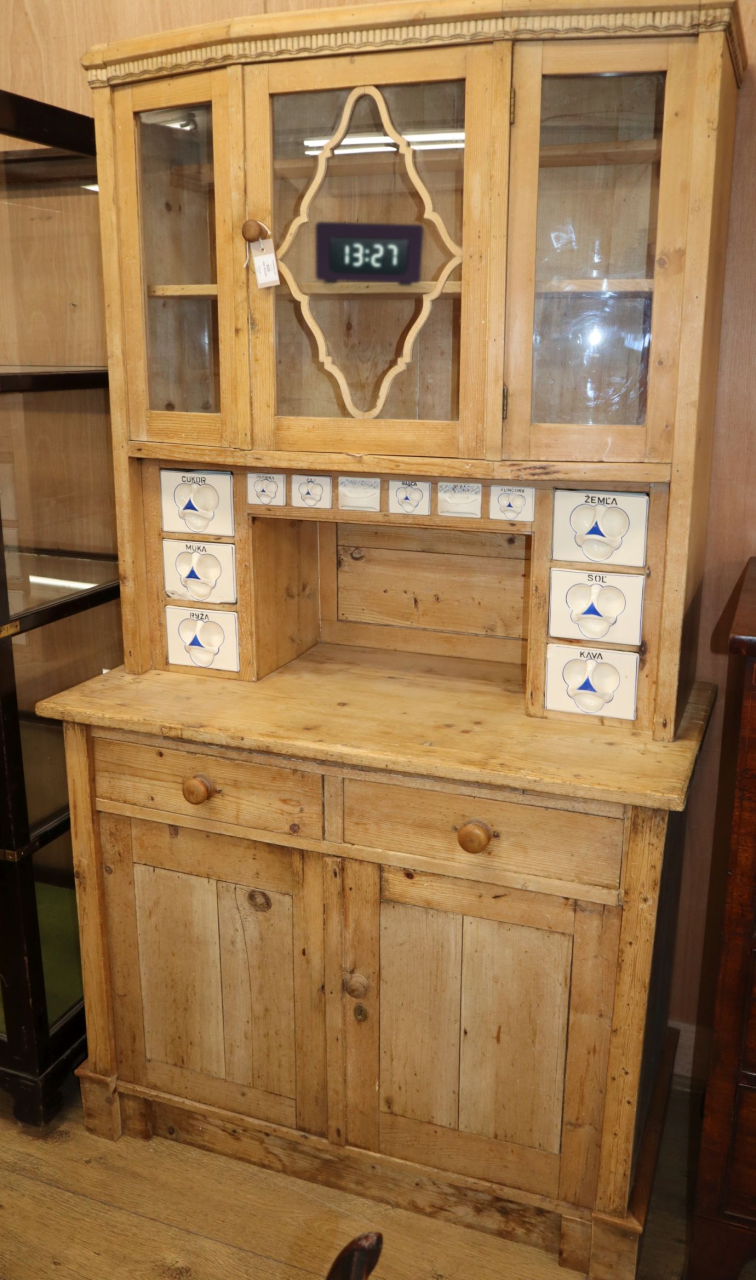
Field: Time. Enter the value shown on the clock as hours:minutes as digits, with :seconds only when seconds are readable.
13:27
